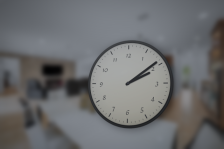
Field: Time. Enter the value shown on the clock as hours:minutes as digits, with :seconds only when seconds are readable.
2:09
